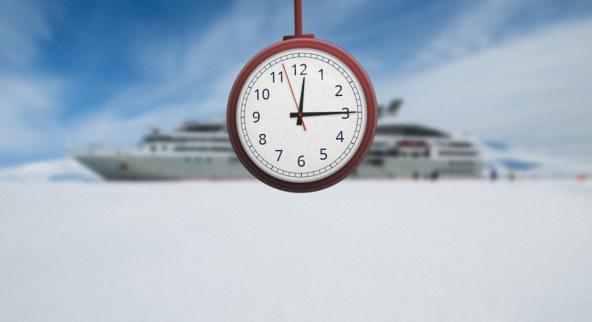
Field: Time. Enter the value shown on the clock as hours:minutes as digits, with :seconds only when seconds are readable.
12:14:57
